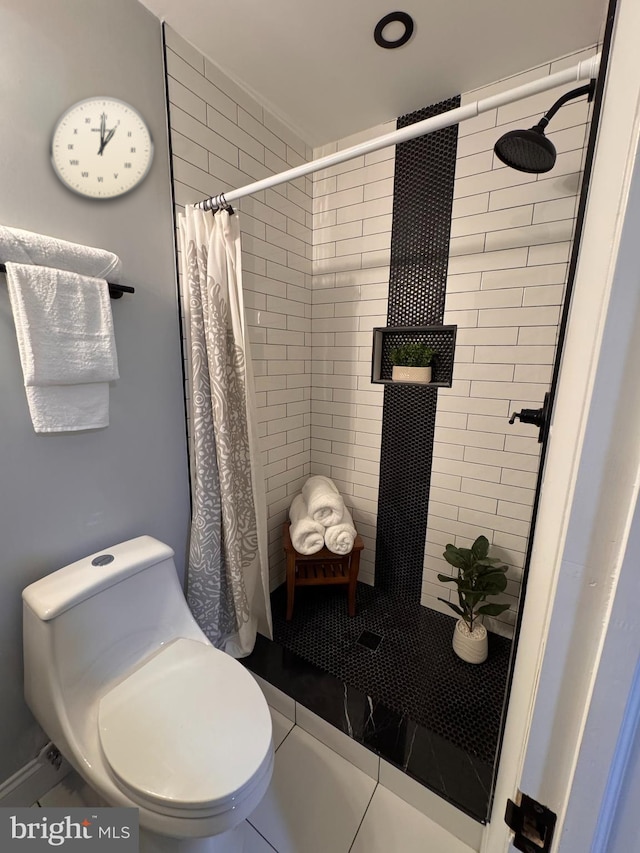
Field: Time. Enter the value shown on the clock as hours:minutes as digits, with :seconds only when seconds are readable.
1:00
